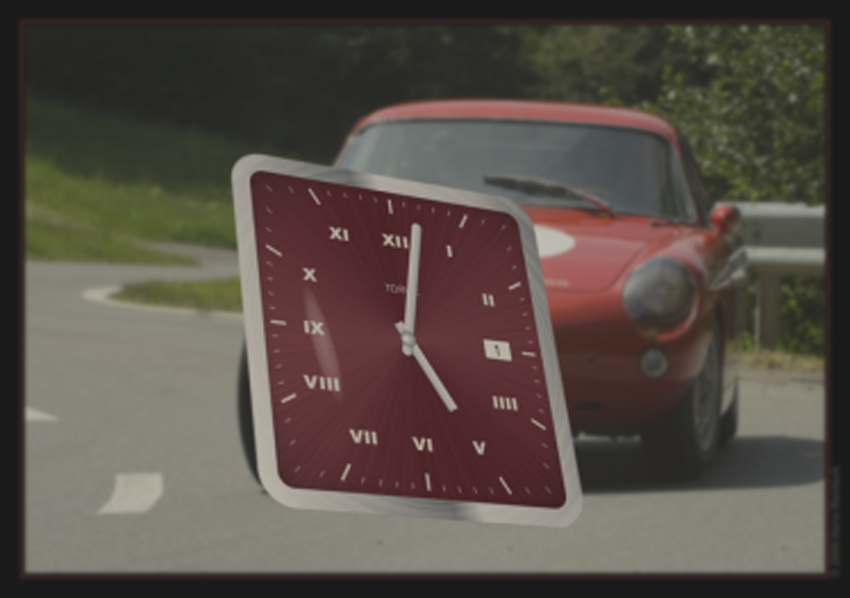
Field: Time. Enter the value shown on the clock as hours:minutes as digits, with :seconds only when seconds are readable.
5:02
